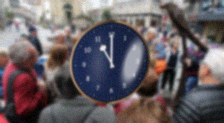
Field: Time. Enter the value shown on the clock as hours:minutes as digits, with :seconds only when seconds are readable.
11:00
